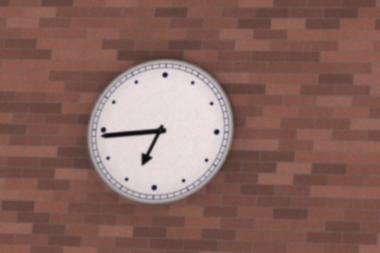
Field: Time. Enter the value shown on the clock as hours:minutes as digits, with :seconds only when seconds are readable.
6:44
